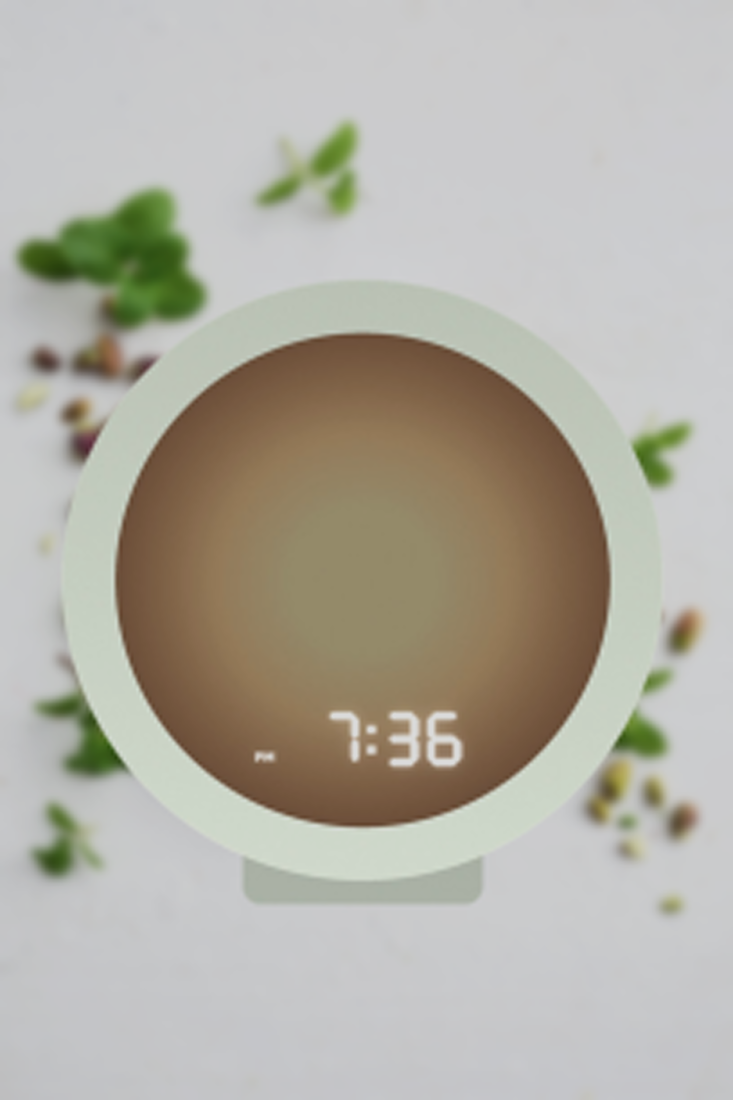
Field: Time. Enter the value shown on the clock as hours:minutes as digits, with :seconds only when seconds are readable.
7:36
